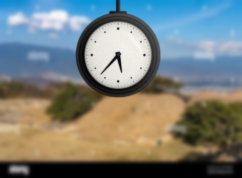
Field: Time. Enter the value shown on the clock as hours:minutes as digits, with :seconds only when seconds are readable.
5:37
